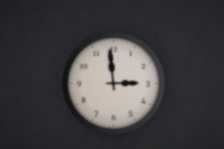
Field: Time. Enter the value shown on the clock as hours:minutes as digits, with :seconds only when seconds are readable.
2:59
